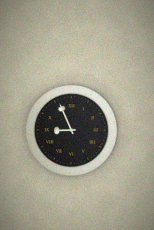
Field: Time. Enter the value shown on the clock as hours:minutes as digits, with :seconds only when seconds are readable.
8:56
